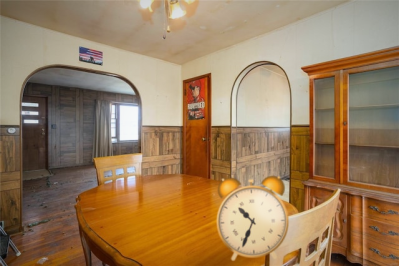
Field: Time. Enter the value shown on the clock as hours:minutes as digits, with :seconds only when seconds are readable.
10:34
